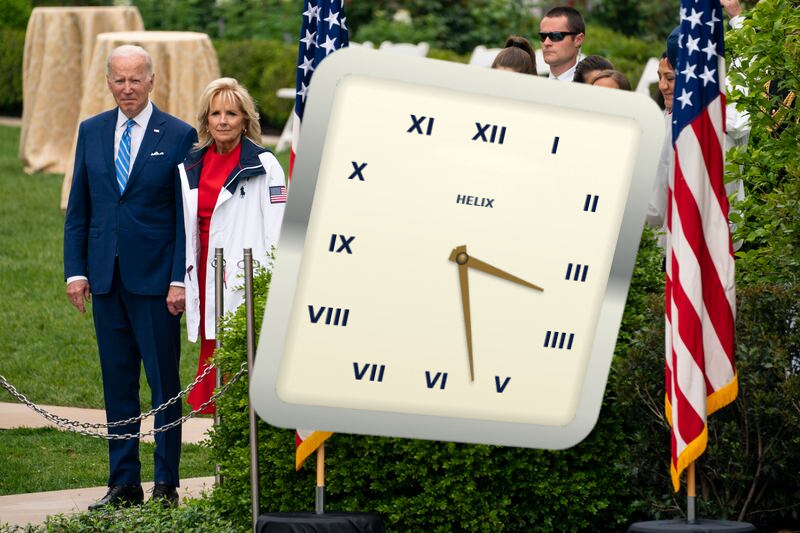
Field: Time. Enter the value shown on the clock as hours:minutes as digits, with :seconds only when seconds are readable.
3:27
